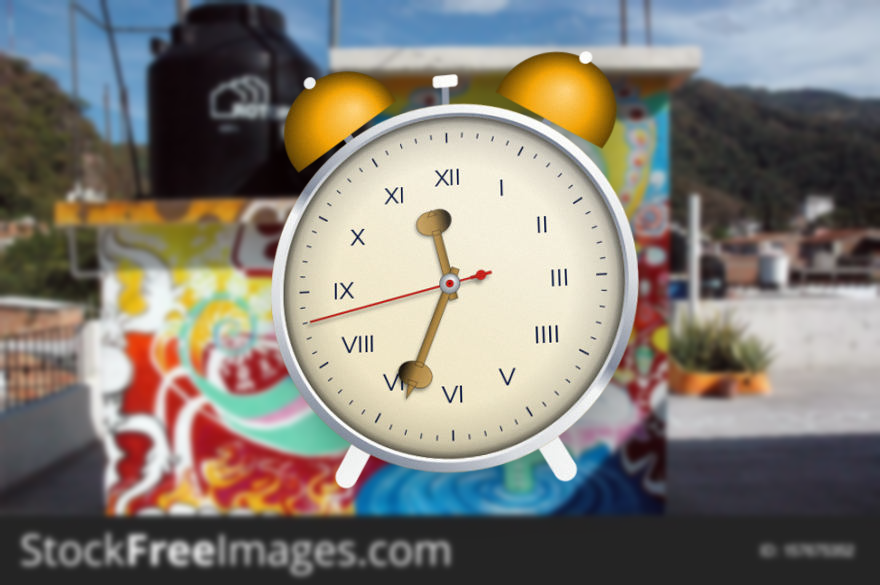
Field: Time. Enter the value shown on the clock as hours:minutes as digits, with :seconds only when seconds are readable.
11:33:43
